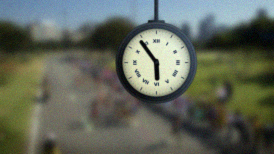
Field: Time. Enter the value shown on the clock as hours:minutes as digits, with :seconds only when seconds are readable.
5:54
